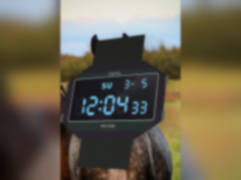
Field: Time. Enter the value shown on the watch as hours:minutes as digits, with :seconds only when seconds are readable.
12:04:33
